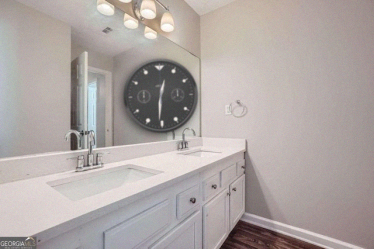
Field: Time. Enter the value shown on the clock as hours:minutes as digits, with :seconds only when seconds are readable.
12:31
